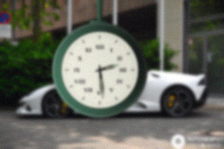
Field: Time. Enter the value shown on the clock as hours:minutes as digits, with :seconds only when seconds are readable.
2:29
